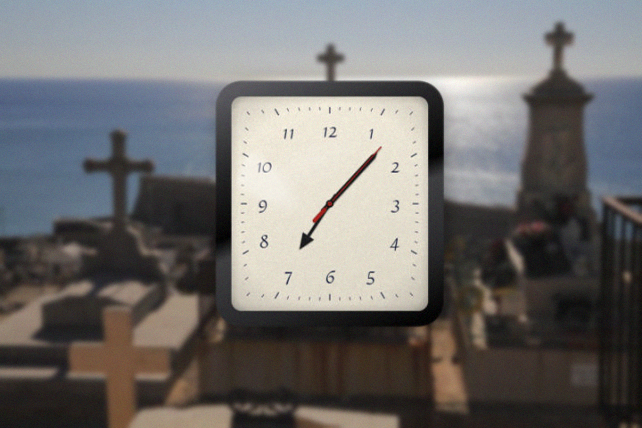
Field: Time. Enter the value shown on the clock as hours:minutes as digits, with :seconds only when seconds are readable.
7:07:07
